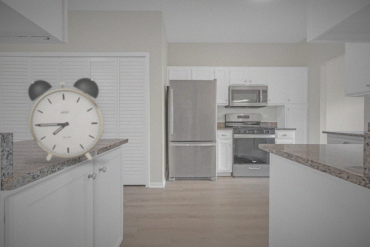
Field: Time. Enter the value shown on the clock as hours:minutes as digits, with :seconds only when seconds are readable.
7:45
